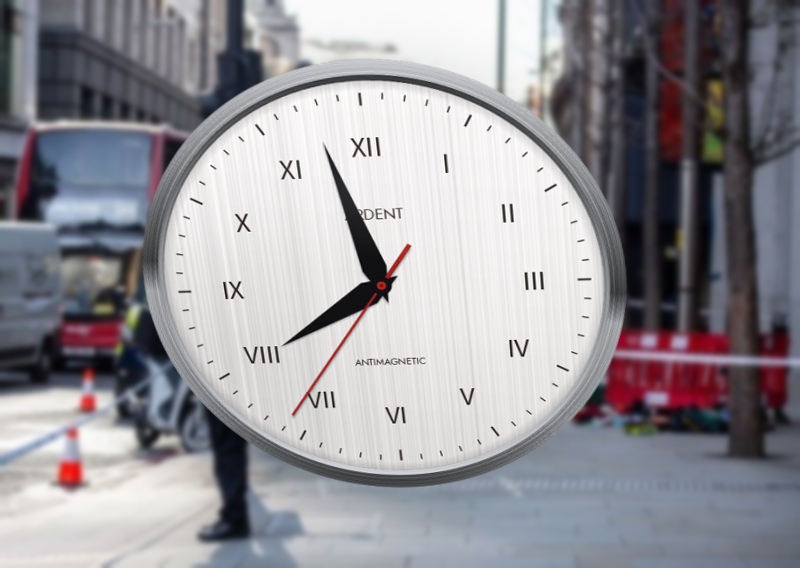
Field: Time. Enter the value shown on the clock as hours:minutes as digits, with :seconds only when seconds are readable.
7:57:36
